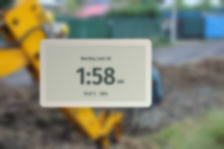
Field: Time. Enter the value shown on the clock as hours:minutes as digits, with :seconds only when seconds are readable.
1:58
